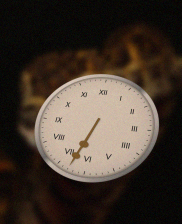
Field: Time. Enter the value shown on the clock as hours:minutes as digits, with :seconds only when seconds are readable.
6:33
